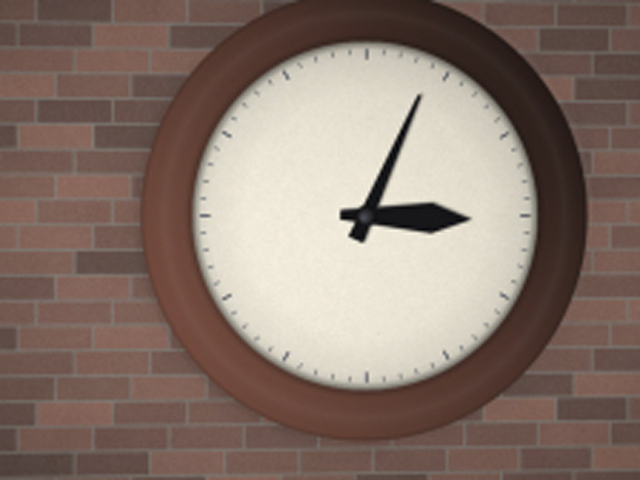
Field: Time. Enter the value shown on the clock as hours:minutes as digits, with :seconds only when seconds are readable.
3:04
